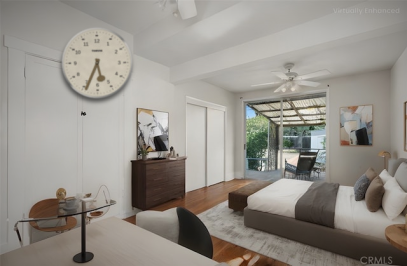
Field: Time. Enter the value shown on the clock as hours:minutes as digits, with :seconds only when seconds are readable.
5:34
